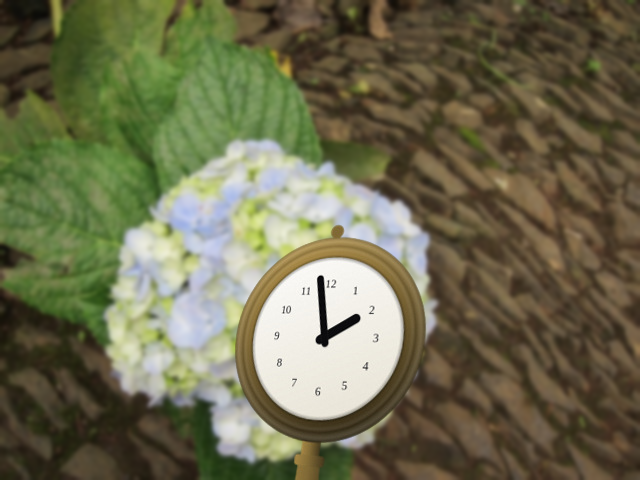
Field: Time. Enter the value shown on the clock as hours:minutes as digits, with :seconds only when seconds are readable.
1:58
